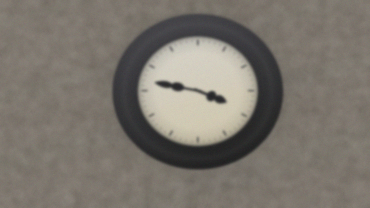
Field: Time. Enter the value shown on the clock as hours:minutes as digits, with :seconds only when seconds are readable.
3:47
